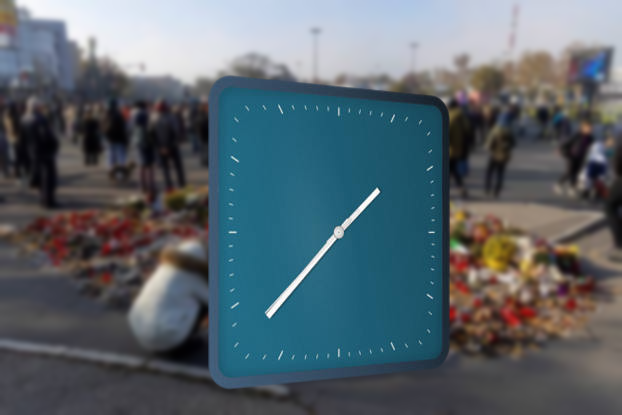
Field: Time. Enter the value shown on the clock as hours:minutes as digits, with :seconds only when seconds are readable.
1:37:38
